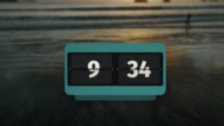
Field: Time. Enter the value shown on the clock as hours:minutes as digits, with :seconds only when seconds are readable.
9:34
